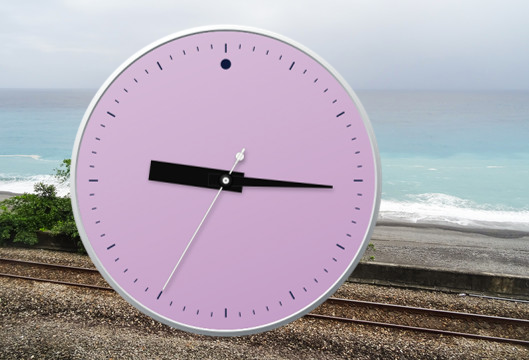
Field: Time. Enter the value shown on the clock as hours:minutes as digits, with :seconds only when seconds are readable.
9:15:35
